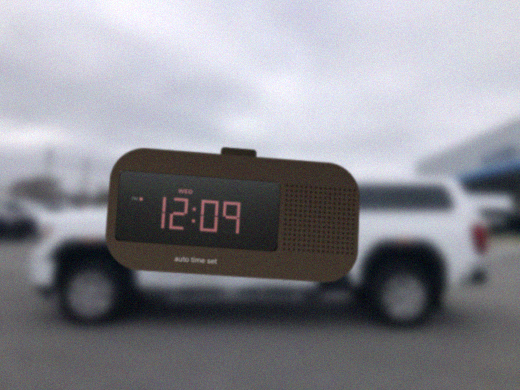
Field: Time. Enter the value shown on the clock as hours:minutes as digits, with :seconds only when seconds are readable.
12:09
